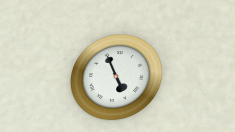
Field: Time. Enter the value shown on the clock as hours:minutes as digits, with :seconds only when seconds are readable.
4:55
